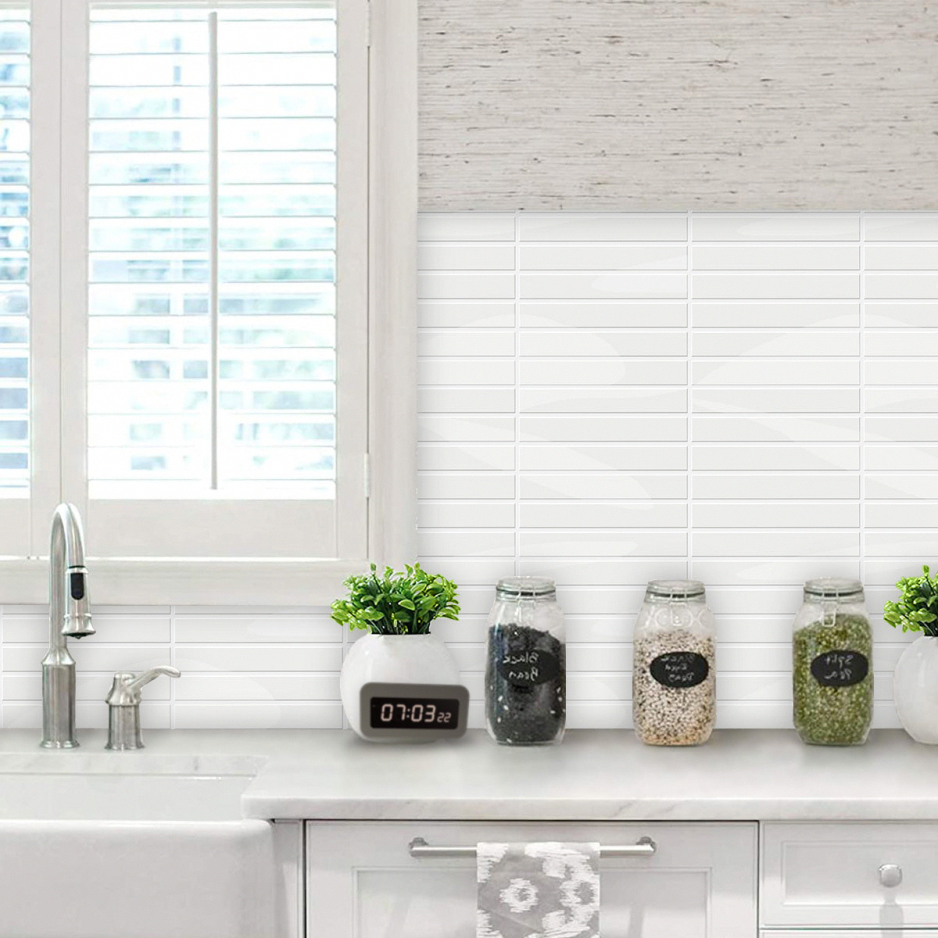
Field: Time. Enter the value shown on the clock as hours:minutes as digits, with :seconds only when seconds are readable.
7:03:22
